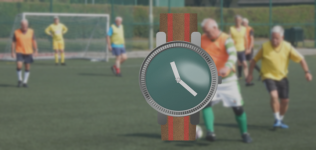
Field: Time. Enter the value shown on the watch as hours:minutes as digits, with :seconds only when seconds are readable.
11:22
